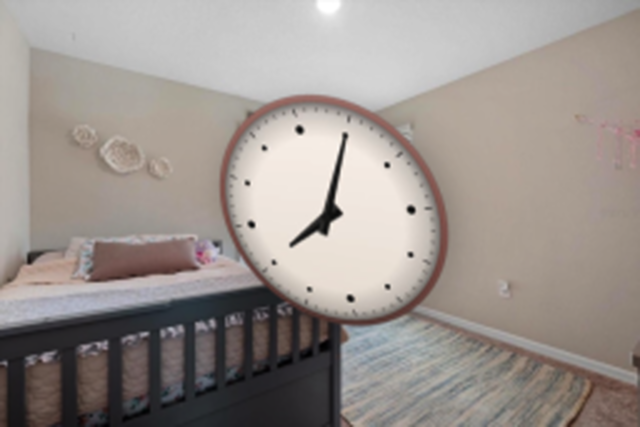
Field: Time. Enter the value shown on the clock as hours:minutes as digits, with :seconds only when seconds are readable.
8:05
